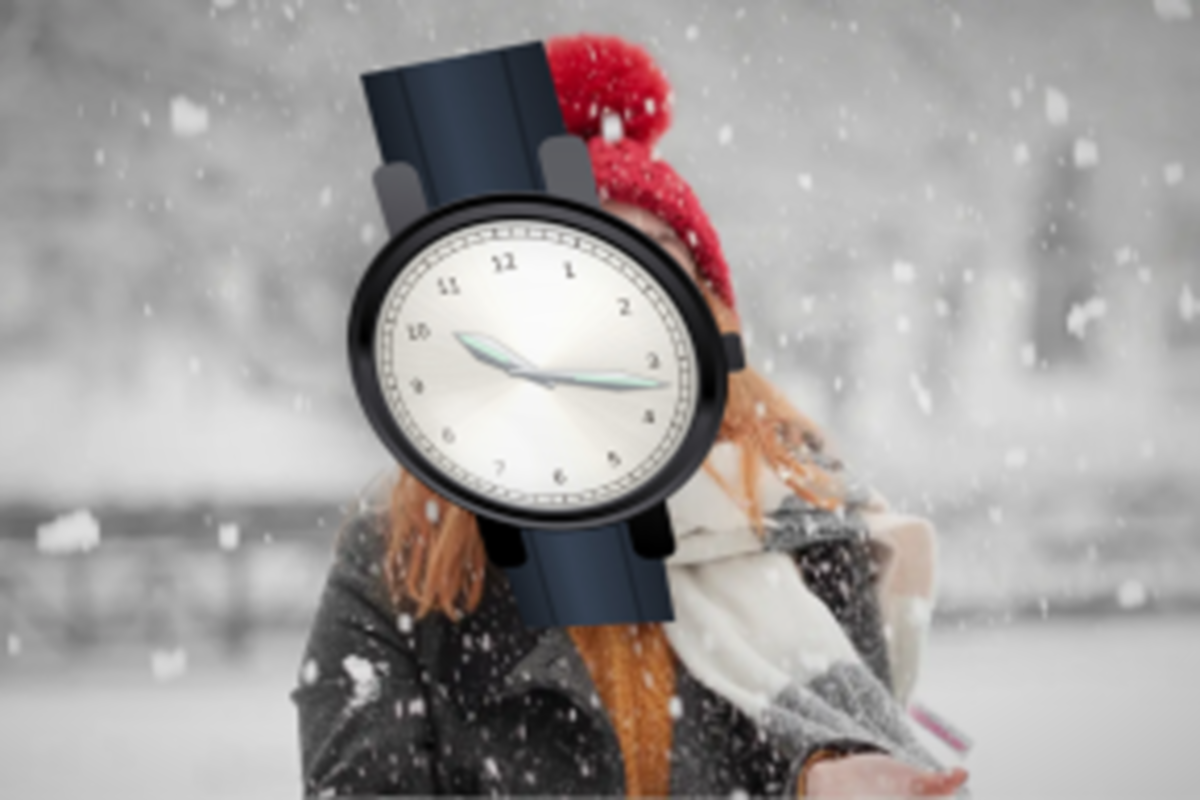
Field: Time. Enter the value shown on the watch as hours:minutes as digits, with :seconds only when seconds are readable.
10:17
